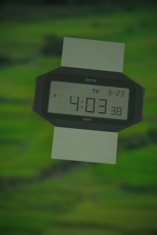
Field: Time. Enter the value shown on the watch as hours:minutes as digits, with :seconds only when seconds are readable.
4:03:38
